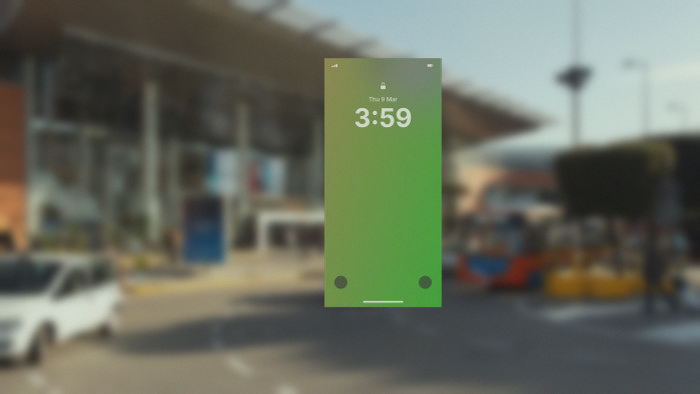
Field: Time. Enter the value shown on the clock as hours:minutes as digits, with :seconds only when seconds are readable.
3:59
